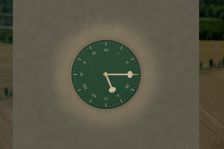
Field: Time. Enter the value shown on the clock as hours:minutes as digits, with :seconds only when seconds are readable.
5:15
